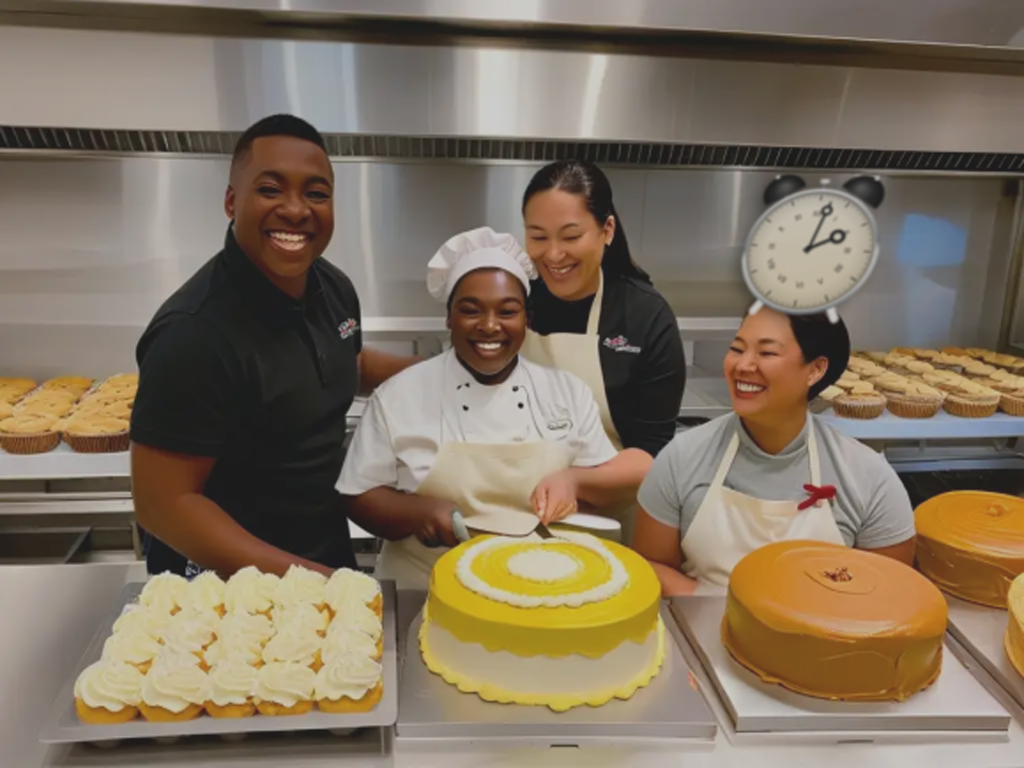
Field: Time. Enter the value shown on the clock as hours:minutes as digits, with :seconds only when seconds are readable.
2:02
